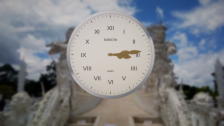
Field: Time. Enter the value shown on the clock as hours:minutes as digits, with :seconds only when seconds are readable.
3:14
